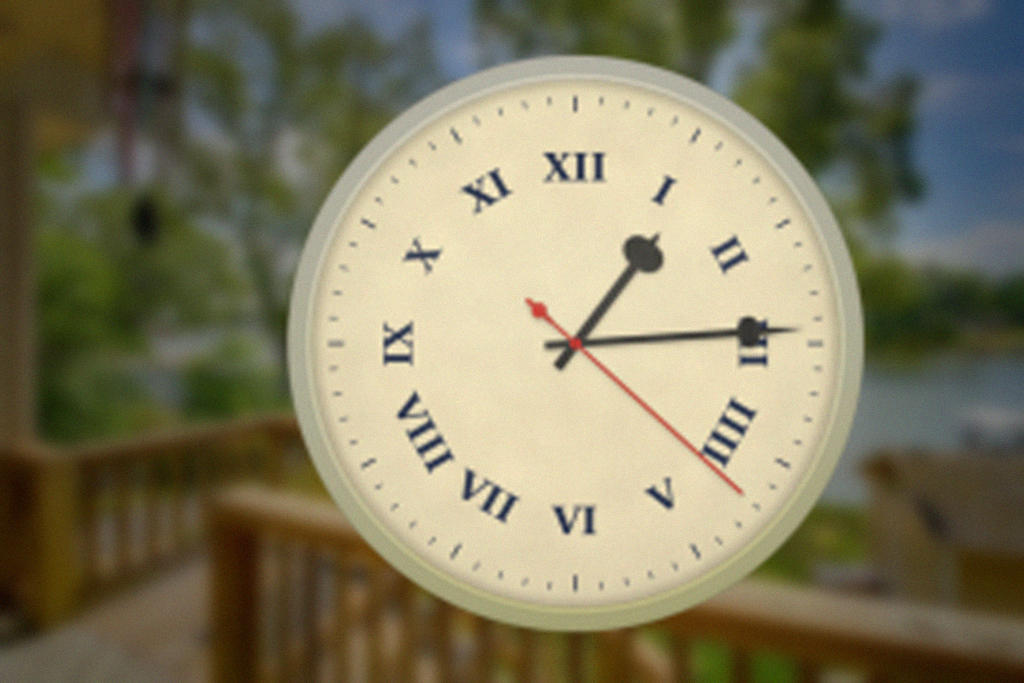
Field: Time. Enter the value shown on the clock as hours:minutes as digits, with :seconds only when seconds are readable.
1:14:22
